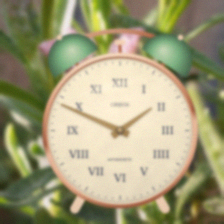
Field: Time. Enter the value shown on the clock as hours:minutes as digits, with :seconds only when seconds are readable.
1:49
